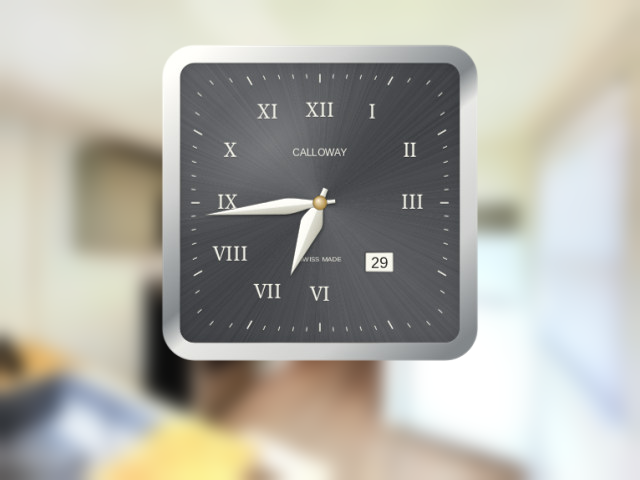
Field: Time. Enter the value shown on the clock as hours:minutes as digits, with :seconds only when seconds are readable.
6:44
